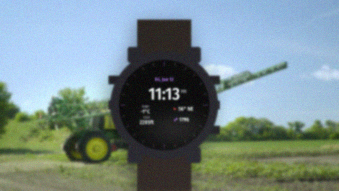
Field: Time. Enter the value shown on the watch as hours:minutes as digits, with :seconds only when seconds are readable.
11:13
